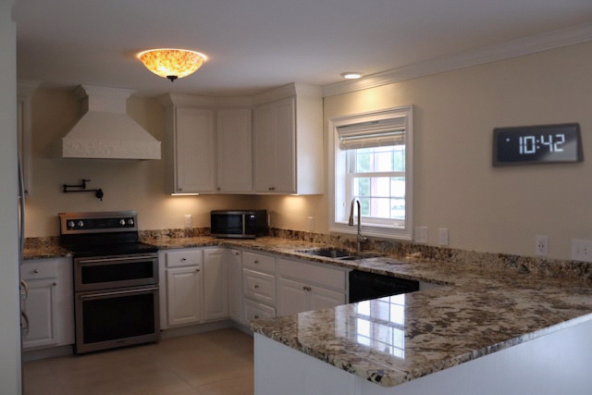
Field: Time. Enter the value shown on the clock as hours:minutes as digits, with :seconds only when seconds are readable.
10:42
